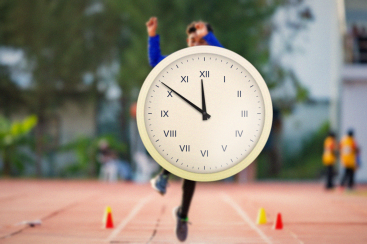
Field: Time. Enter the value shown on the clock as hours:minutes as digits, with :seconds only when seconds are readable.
11:51
